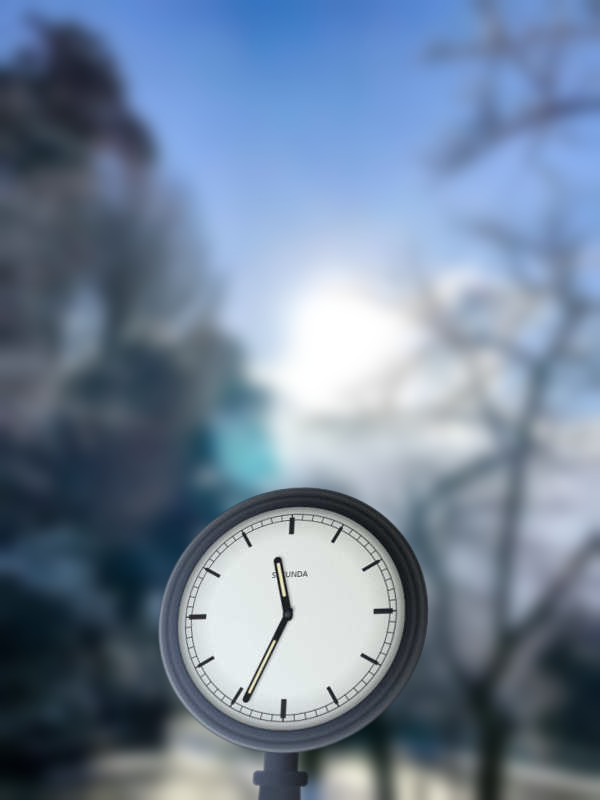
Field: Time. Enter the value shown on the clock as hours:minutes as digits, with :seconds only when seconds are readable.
11:34
